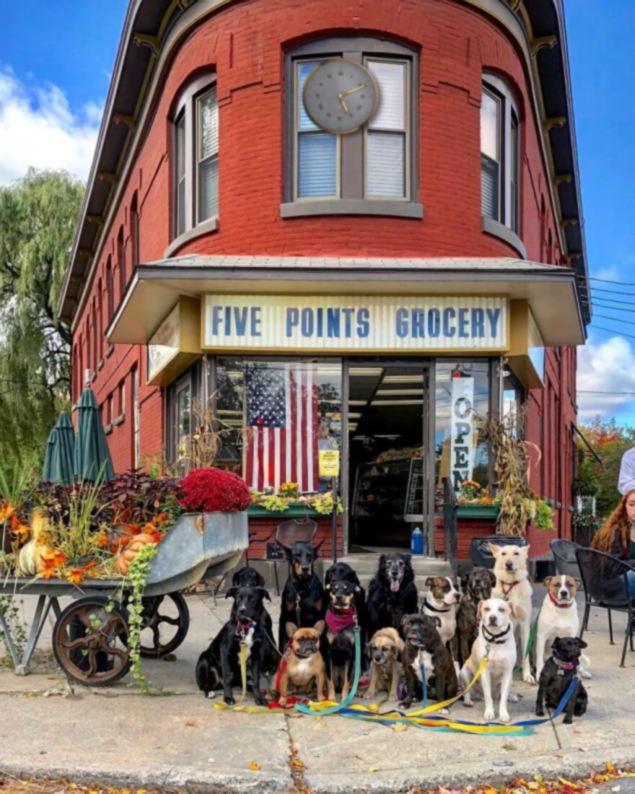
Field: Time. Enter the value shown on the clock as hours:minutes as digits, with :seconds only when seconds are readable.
5:11
